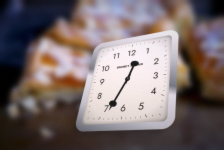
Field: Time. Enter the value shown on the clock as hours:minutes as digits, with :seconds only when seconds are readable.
12:34
